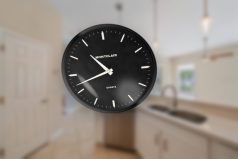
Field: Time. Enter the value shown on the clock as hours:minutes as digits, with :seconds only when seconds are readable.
10:42
